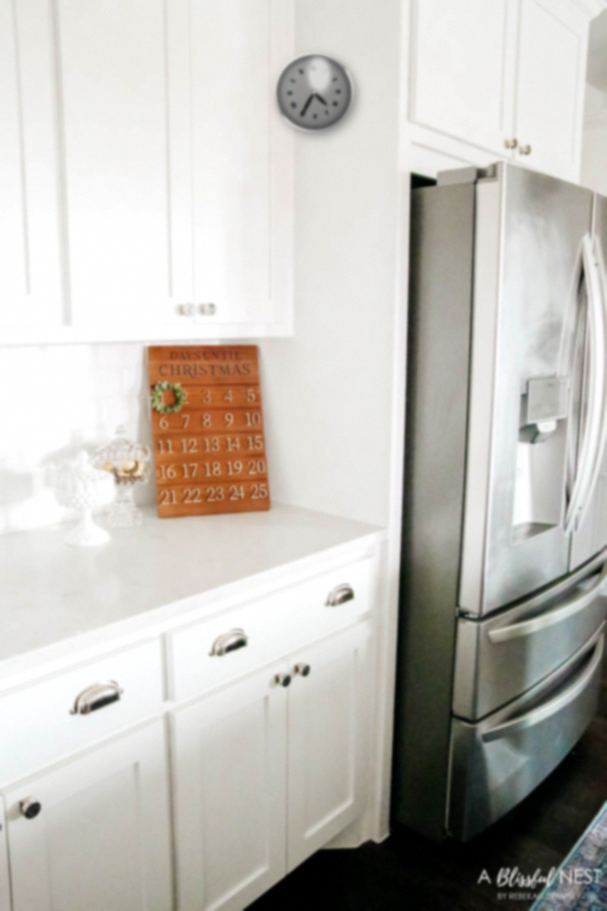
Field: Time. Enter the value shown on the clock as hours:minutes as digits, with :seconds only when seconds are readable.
4:35
